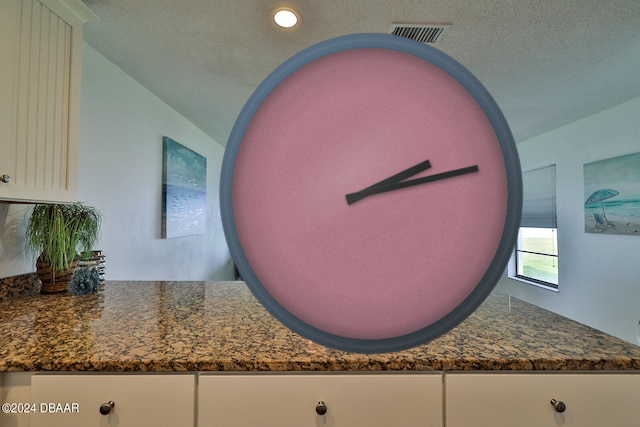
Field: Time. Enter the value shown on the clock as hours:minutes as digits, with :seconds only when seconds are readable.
2:13
